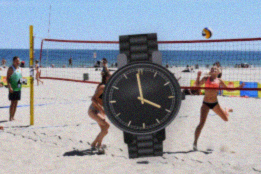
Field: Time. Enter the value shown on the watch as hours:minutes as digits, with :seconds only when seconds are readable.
3:59
